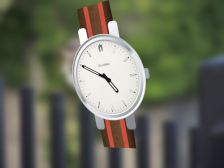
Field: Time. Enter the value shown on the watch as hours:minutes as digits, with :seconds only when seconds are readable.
4:50
